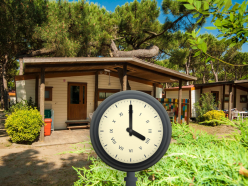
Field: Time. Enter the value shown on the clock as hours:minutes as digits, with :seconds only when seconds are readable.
4:00
